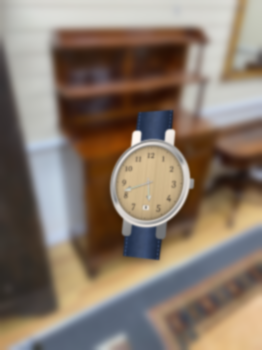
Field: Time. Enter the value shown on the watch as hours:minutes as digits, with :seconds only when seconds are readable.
5:42
